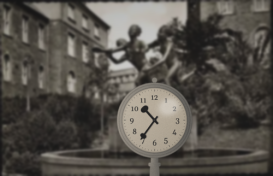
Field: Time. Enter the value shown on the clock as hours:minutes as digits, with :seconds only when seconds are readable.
10:36
